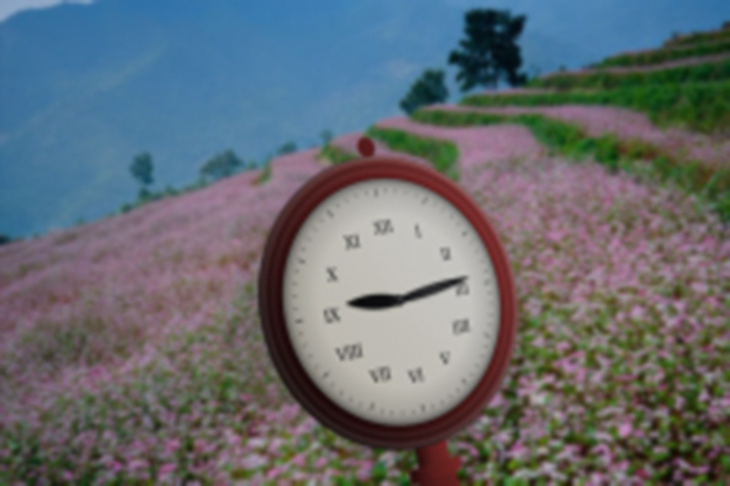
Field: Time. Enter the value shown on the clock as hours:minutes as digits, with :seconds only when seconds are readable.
9:14
